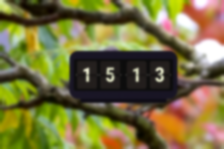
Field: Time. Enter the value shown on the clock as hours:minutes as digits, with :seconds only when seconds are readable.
15:13
